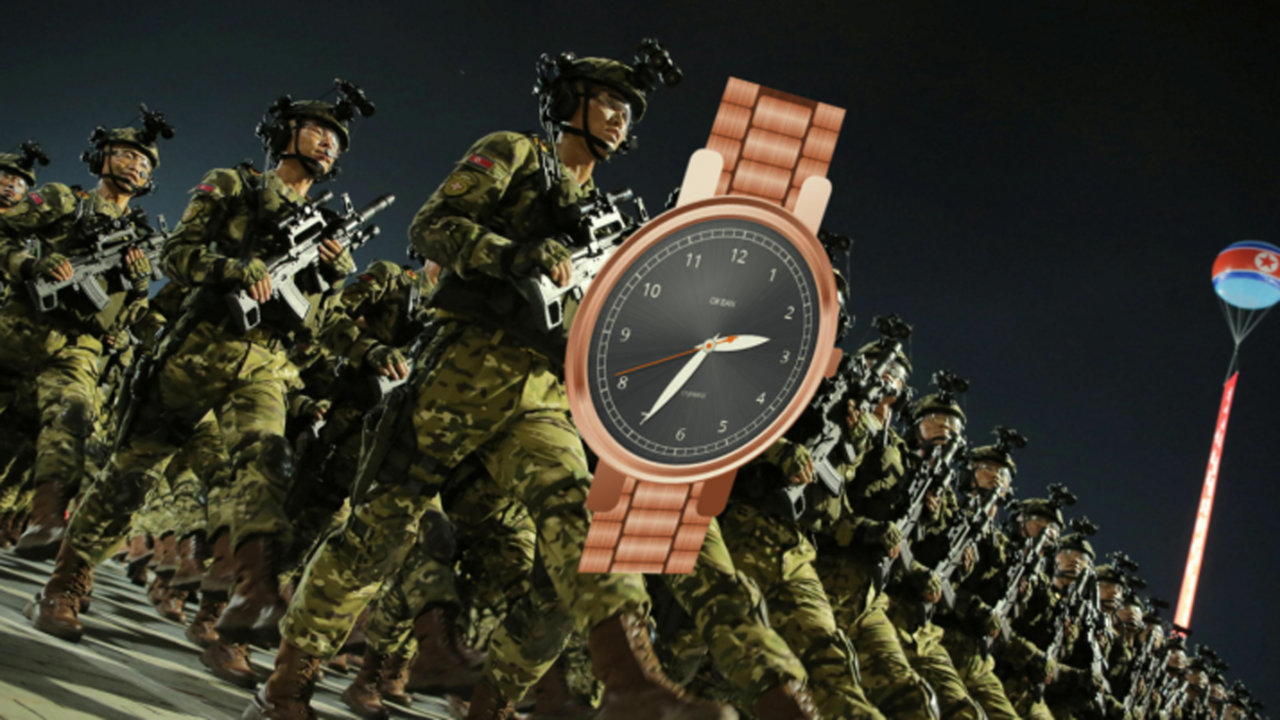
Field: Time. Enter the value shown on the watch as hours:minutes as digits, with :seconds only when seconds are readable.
2:34:41
